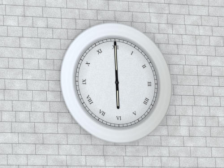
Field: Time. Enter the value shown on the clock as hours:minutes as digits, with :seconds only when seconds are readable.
6:00
